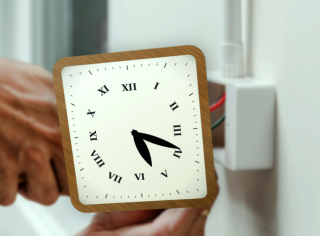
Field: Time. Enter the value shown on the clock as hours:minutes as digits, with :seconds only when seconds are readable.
5:19
